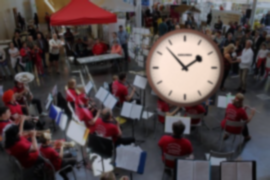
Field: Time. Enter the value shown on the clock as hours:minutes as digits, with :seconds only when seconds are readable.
1:53
